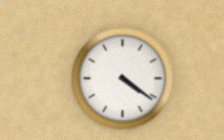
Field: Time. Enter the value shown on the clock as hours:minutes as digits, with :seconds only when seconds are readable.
4:21
